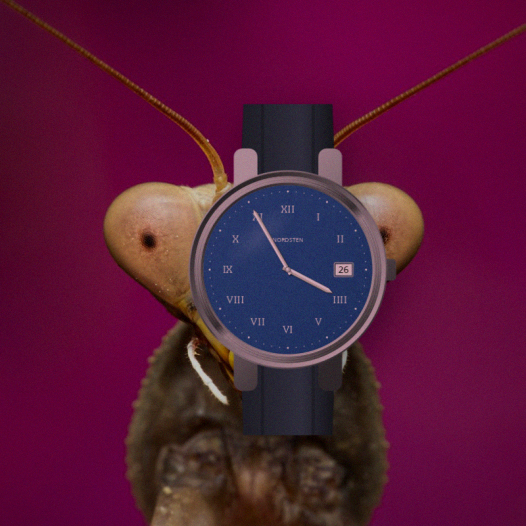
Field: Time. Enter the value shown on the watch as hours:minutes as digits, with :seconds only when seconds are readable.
3:55
